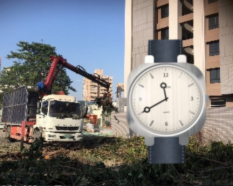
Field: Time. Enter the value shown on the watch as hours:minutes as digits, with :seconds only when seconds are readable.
11:40
